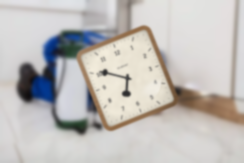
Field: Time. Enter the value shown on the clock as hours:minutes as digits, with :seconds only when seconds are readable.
6:51
